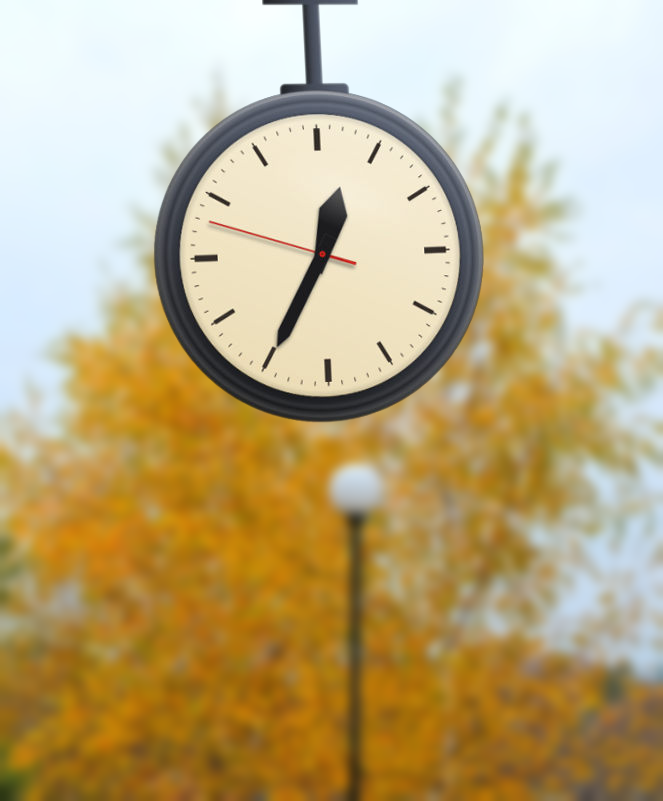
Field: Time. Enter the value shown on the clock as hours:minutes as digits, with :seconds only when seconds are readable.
12:34:48
